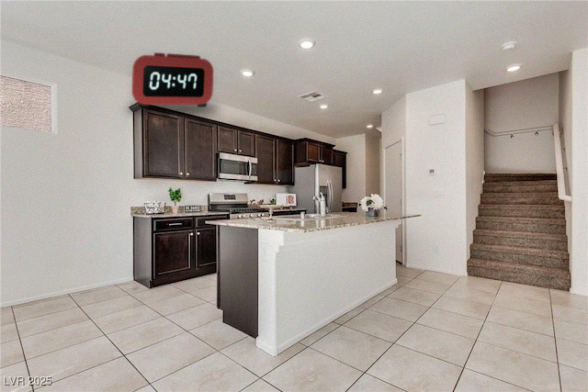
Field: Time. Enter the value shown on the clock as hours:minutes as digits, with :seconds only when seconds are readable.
4:47
